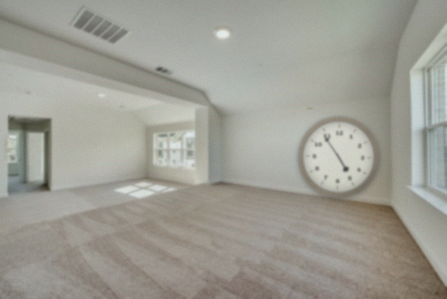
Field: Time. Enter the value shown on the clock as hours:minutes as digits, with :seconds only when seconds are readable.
4:54
